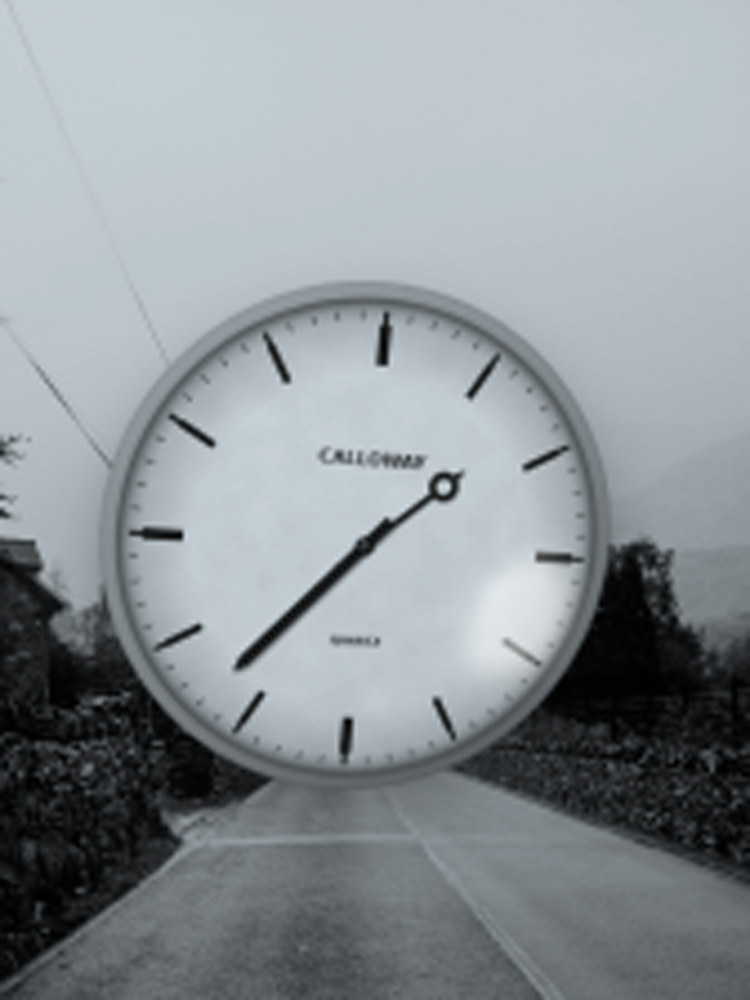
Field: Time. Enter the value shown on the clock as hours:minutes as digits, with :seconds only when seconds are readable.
1:37
